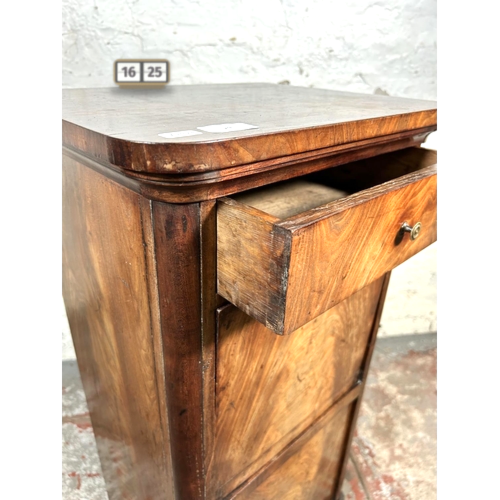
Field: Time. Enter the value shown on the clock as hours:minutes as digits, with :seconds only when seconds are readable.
16:25
